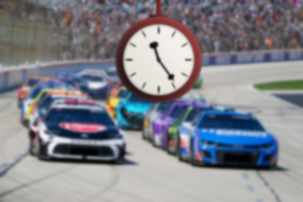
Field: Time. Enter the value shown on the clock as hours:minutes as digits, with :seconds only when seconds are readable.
11:24
